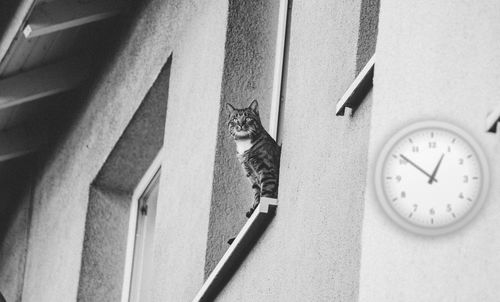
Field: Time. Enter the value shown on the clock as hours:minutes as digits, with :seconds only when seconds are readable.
12:51
